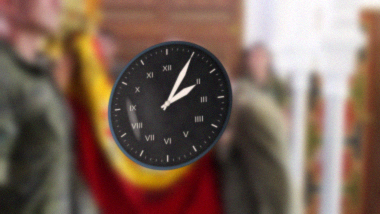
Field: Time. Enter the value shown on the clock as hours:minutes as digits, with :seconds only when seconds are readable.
2:05
